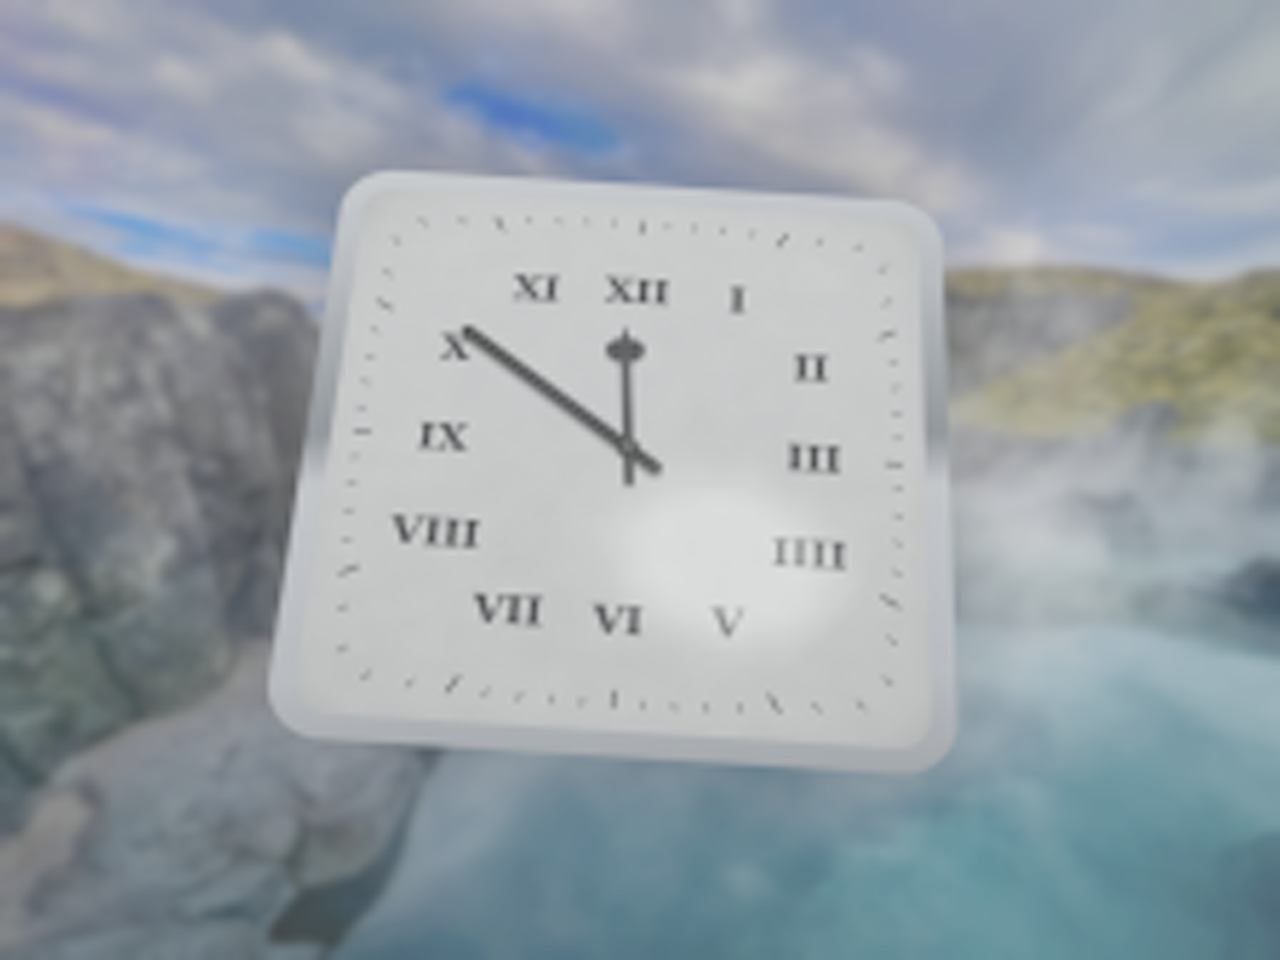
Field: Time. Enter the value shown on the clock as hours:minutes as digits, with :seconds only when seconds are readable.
11:51
